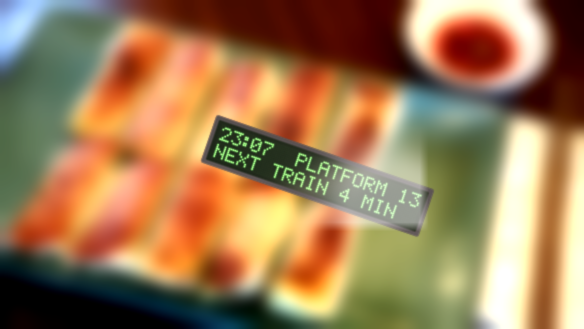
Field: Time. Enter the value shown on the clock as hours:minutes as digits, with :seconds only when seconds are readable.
23:07
